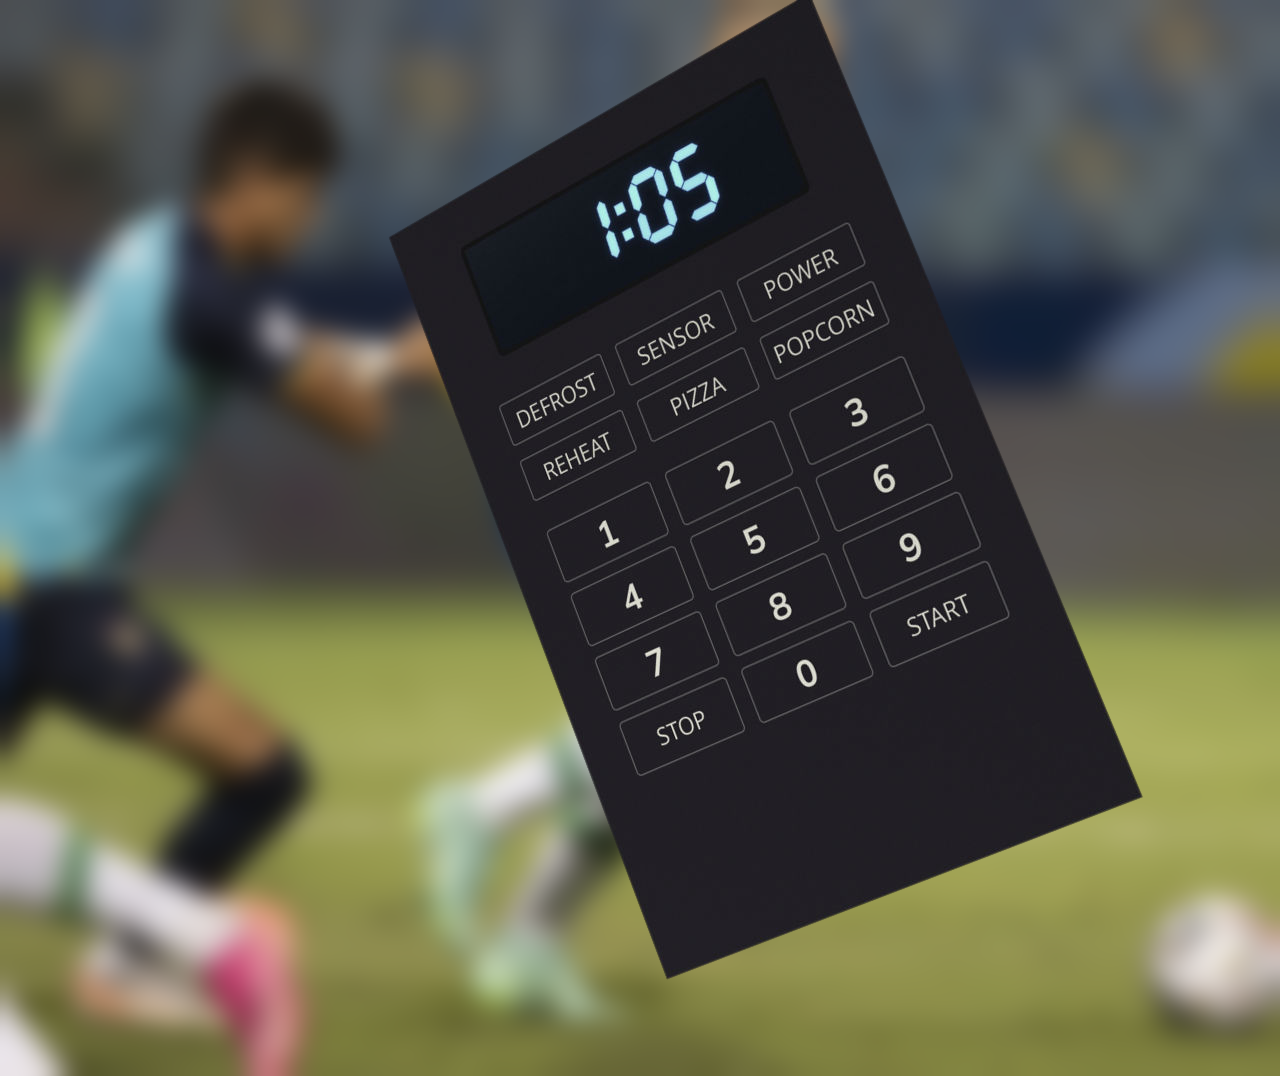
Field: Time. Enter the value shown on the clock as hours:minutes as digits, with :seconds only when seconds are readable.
1:05
